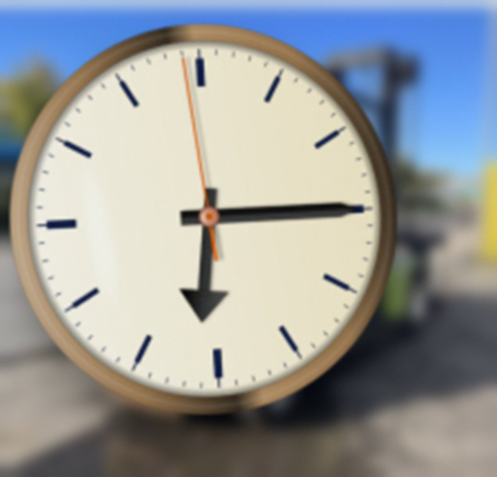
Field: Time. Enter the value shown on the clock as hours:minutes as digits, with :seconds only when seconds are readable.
6:14:59
